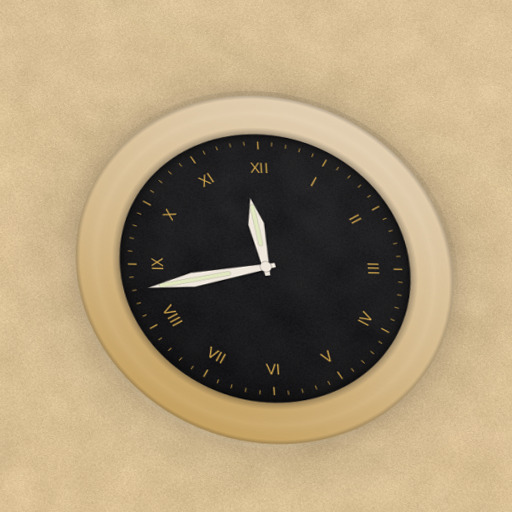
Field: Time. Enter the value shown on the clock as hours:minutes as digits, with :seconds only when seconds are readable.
11:43
